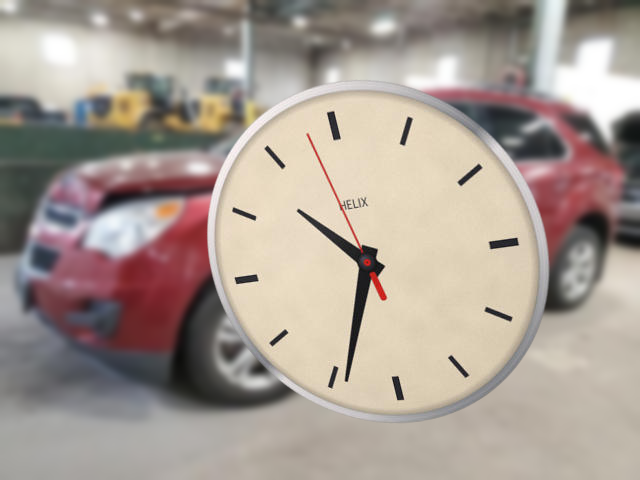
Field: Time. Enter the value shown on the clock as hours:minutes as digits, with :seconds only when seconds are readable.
10:33:58
